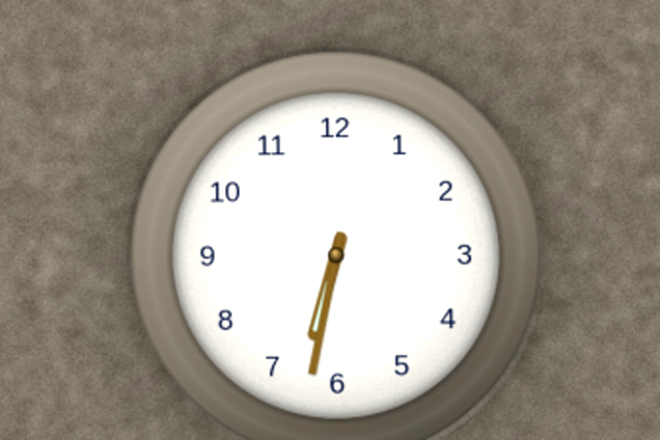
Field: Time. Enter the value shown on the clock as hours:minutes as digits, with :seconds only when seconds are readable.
6:32
